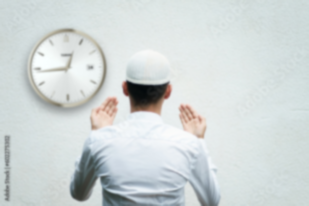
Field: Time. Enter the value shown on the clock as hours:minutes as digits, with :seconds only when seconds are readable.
12:44
